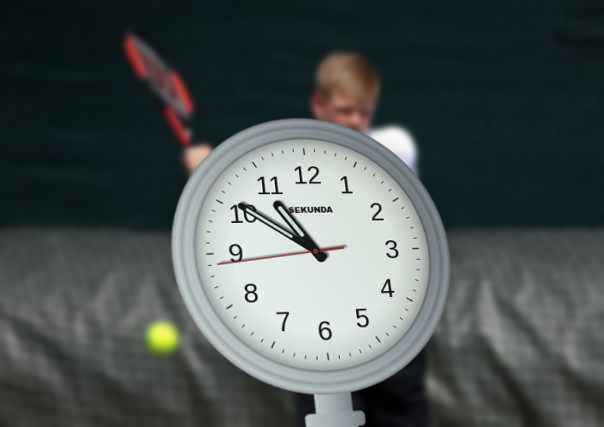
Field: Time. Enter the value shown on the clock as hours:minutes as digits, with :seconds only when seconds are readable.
10:50:44
